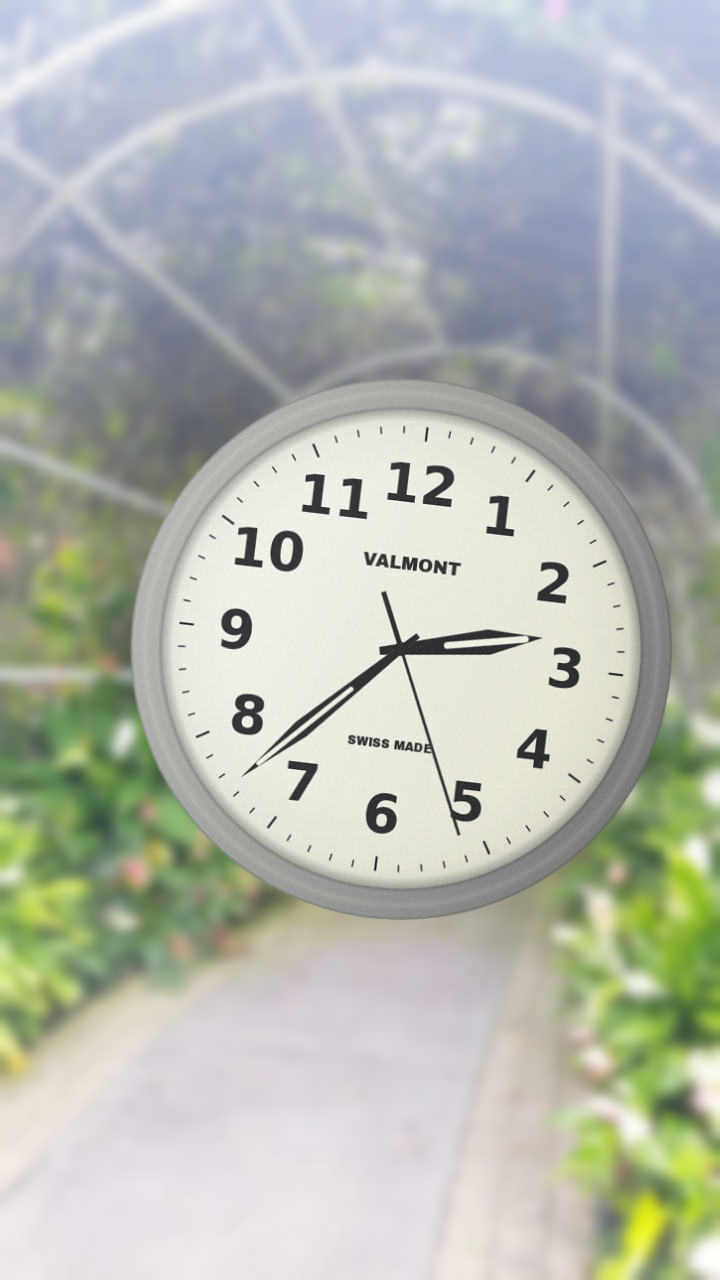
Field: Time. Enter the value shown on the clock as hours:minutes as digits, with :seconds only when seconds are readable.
2:37:26
